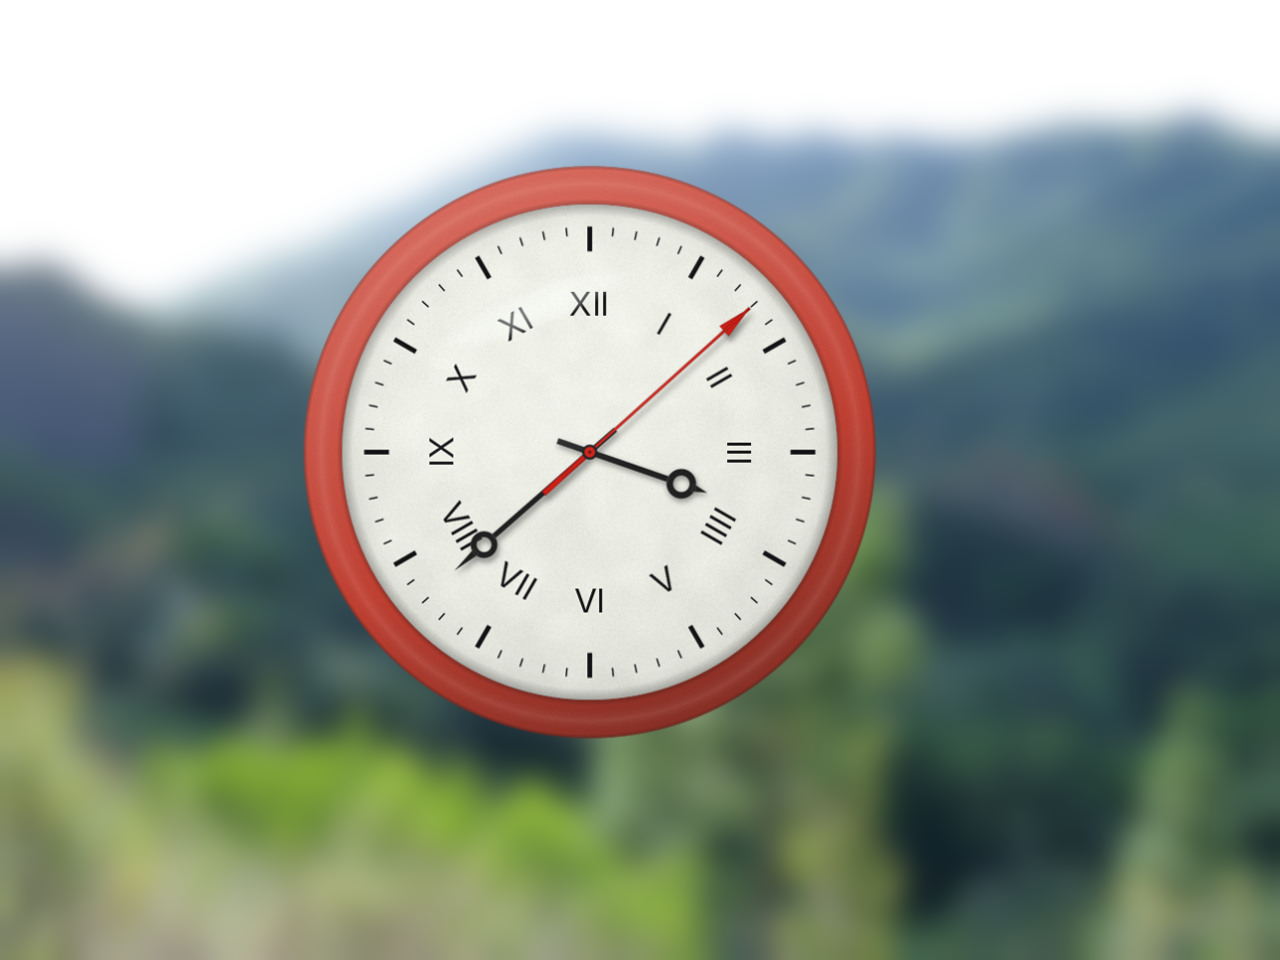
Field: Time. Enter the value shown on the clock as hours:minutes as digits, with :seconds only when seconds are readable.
3:38:08
